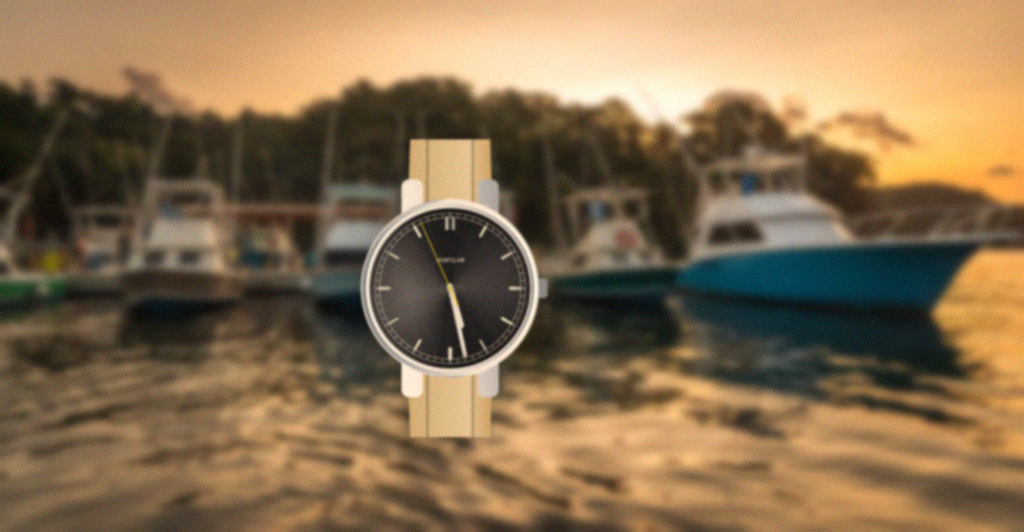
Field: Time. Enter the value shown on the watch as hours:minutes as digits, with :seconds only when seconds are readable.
5:27:56
